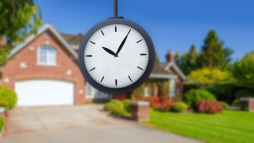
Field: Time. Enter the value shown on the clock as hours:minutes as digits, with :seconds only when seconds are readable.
10:05
